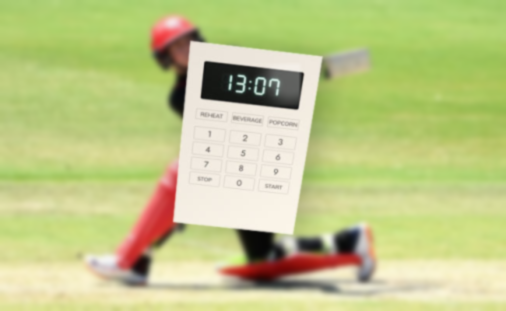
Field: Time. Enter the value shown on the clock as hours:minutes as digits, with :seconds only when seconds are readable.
13:07
